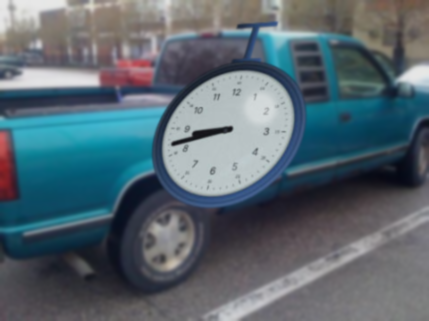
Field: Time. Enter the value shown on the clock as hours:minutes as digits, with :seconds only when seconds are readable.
8:42
